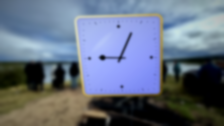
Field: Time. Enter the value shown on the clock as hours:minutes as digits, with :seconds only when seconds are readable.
9:04
